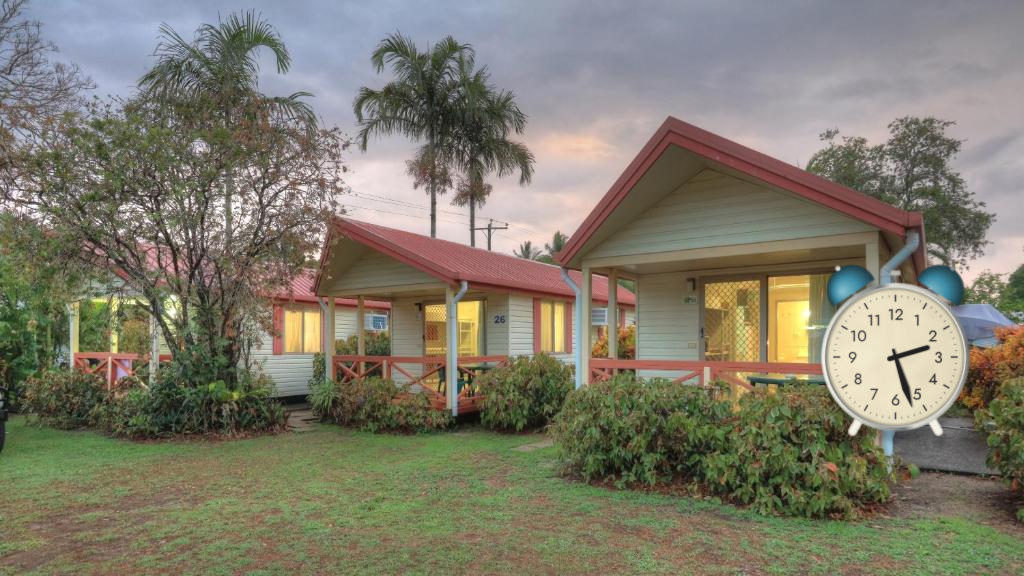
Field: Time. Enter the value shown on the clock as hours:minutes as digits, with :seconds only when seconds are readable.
2:27
